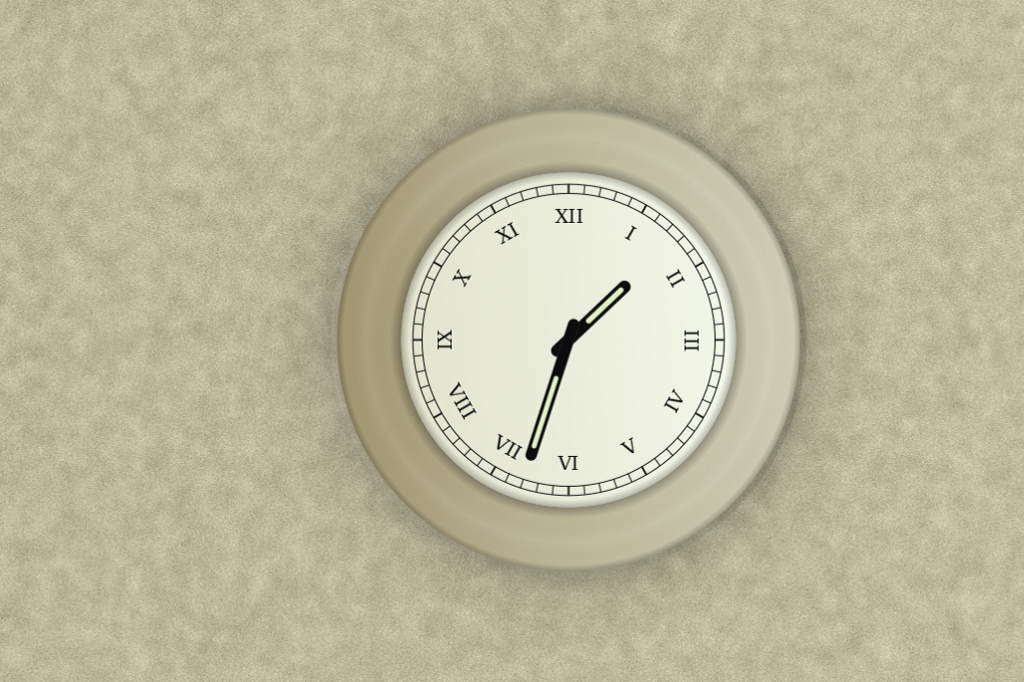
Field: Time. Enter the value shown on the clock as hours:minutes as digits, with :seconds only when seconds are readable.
1:33
